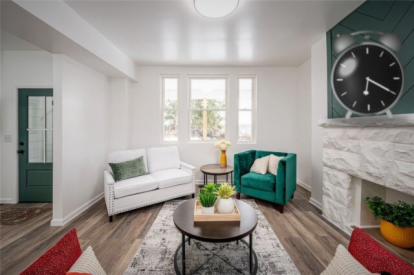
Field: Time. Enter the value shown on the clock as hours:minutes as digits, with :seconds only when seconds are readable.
6:20
